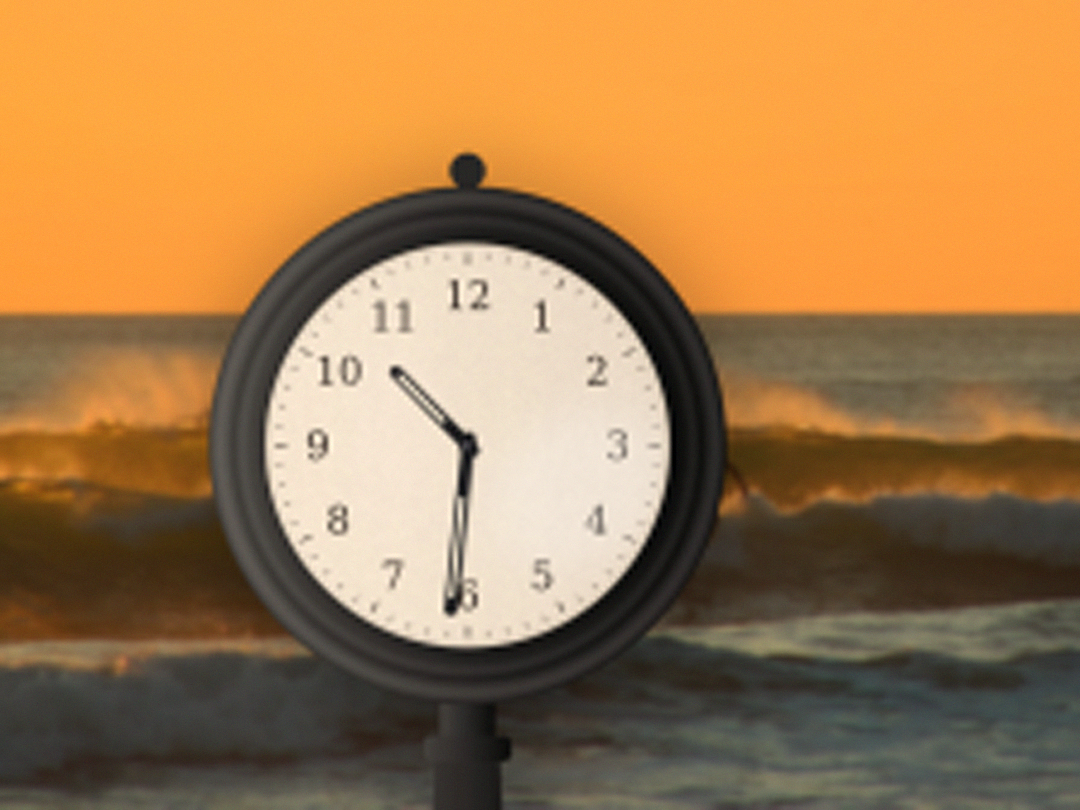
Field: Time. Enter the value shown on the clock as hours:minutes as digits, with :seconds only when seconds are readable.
10:31
